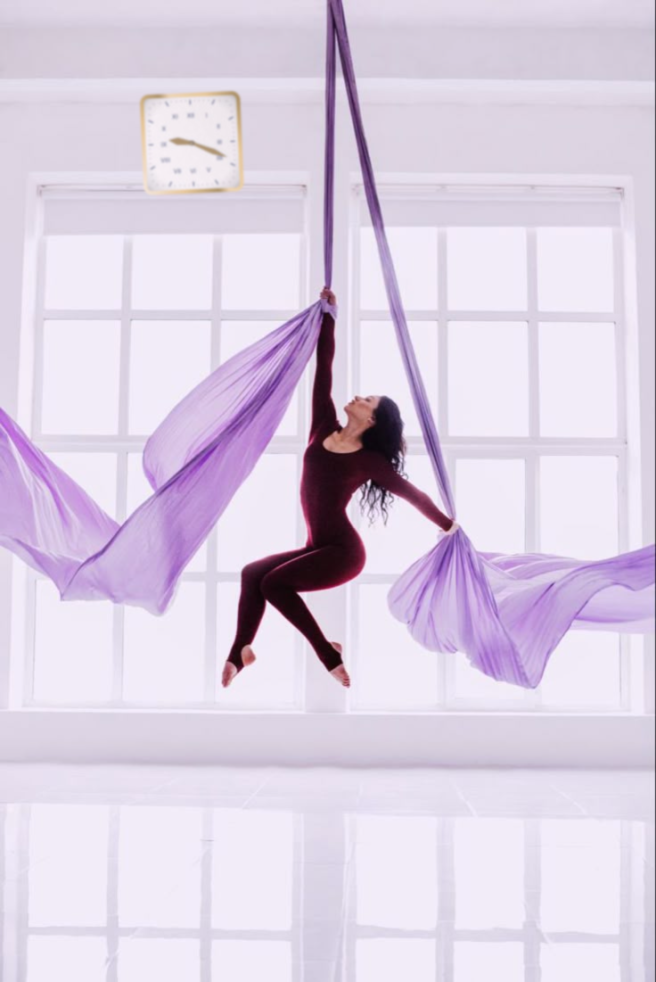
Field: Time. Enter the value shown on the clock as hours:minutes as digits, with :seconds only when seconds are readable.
9:19
